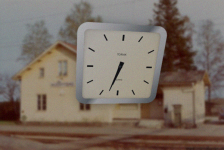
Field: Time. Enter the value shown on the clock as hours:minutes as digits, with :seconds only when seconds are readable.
6:33
